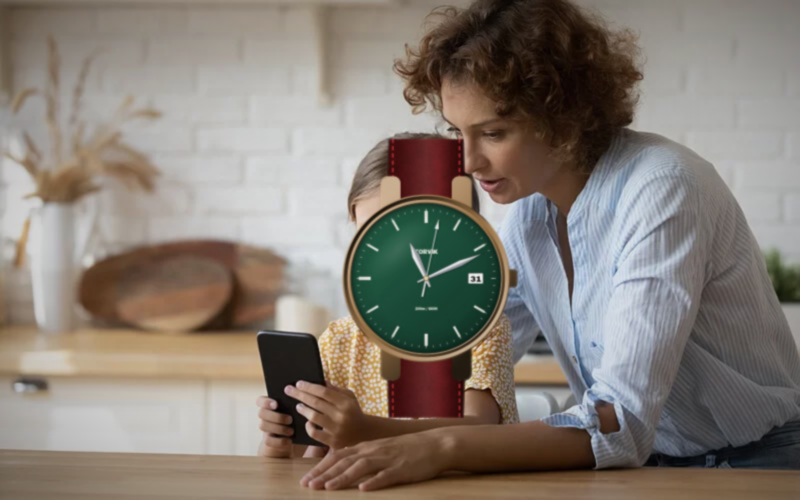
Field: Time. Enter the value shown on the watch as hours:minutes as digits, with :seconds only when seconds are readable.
11:11:02
